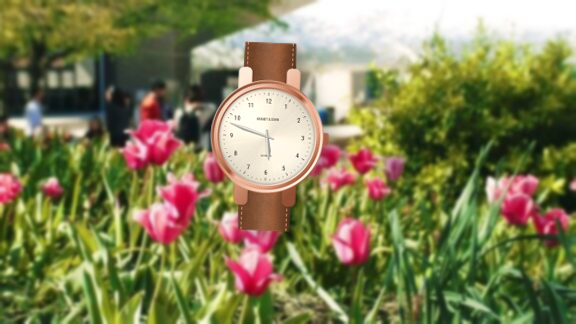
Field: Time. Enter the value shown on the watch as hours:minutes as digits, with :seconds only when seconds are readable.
5:48
